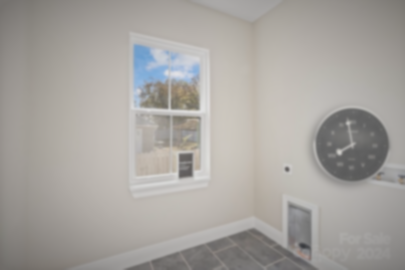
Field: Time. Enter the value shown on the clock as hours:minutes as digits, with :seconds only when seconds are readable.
7:58
